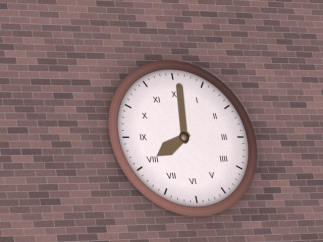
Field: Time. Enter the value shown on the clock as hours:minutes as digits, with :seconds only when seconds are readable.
8:01
